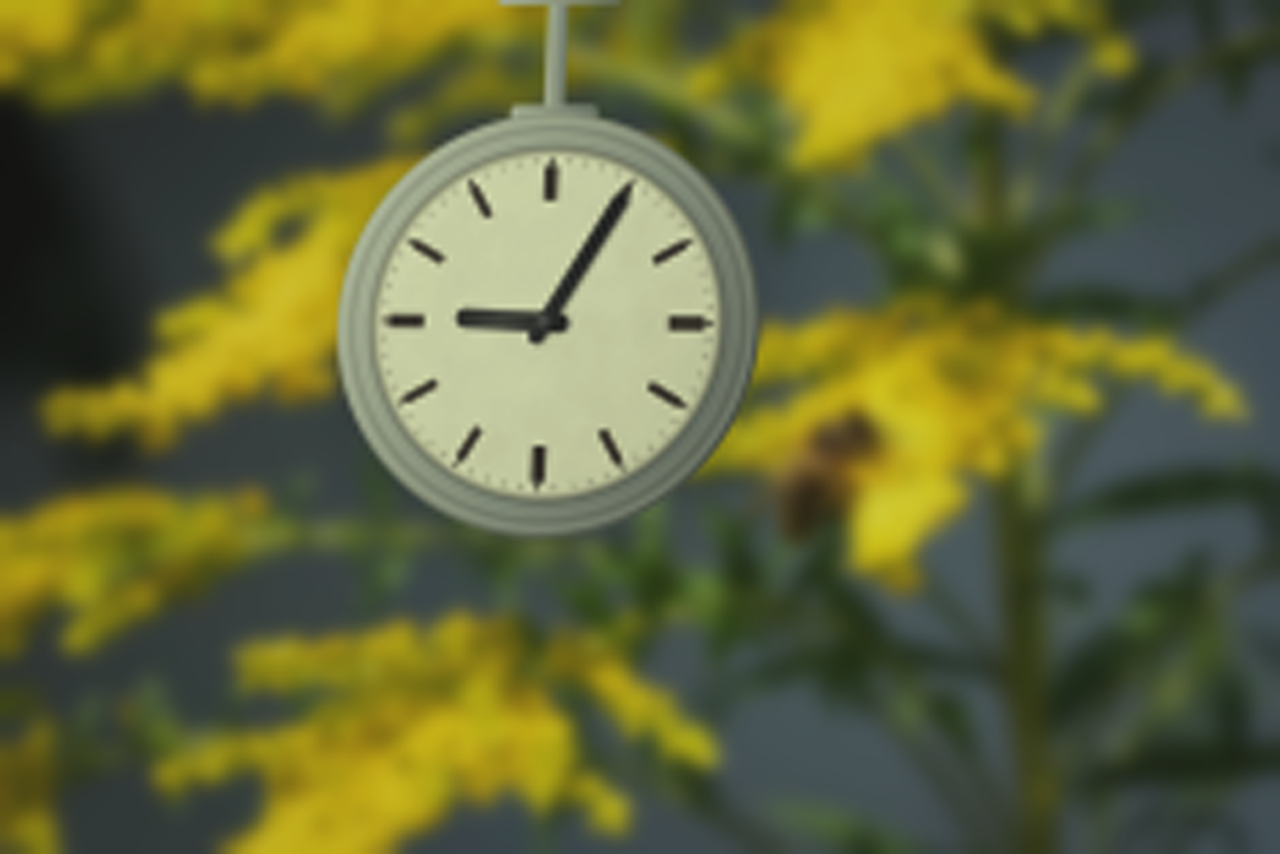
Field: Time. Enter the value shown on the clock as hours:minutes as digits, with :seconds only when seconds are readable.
9:05
